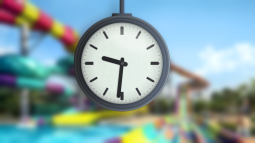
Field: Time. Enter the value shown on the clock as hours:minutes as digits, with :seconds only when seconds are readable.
9:31
